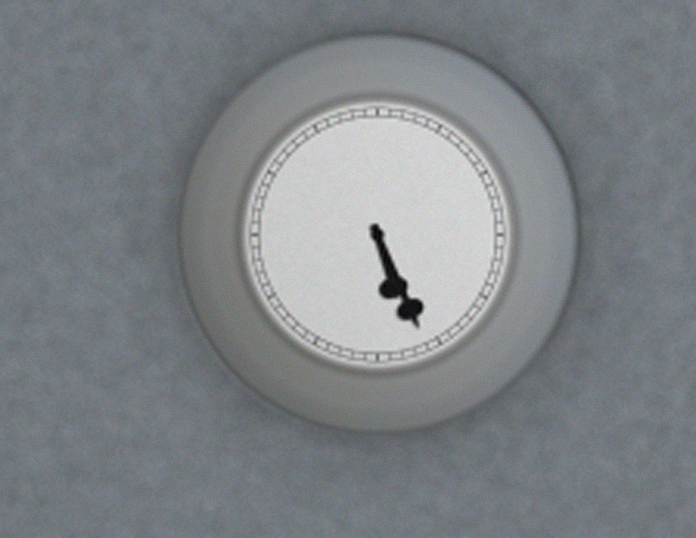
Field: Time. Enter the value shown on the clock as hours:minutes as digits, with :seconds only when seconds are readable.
5:26
